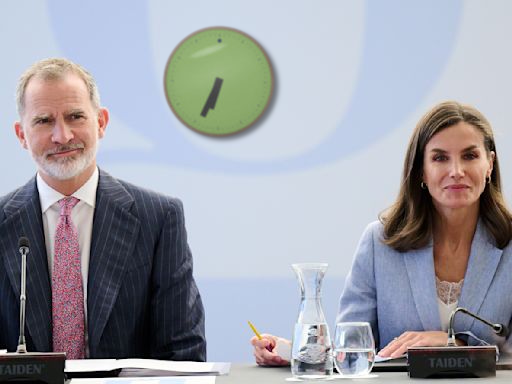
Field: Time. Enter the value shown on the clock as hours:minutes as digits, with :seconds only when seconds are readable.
6:34
